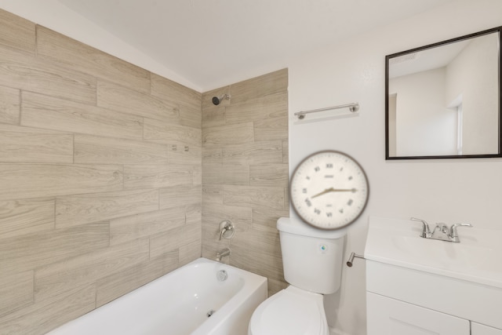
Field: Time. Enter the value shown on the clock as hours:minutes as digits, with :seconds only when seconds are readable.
8:15
